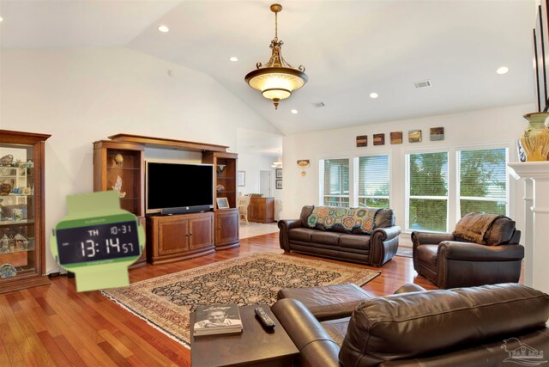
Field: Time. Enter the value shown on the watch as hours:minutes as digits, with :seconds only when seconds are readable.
13:14
